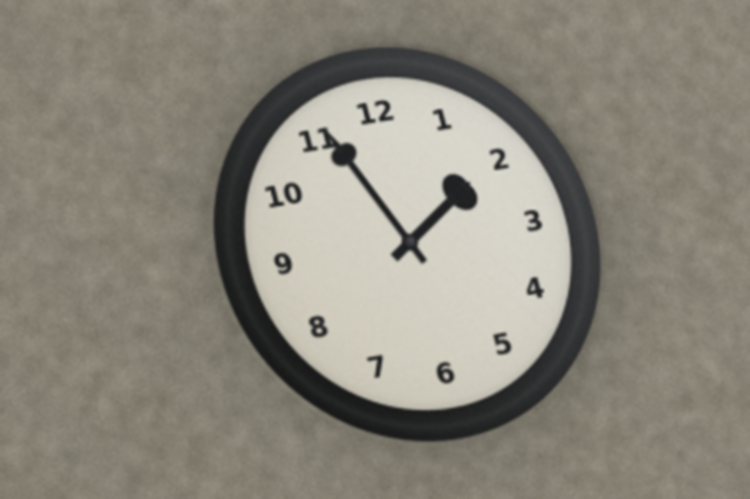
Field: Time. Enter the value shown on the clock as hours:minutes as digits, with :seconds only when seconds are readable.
1:56
